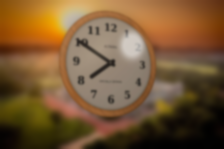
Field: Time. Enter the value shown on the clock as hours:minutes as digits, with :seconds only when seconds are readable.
7:50
